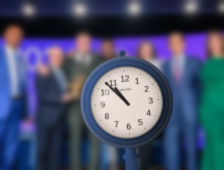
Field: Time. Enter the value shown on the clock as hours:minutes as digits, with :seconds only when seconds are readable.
10:53
